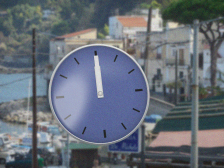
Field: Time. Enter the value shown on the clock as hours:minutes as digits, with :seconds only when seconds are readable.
12:00
